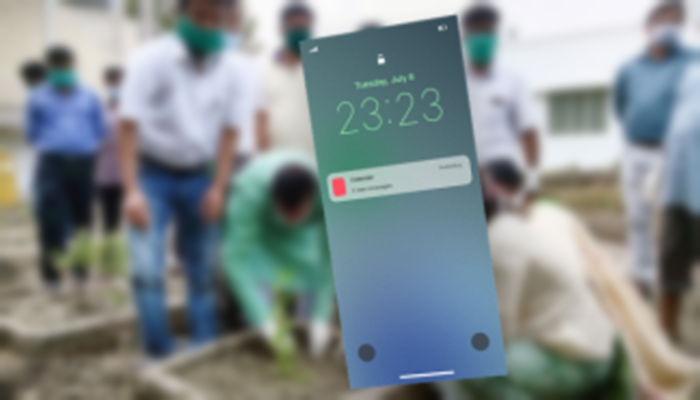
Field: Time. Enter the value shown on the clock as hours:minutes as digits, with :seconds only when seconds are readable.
23:23
